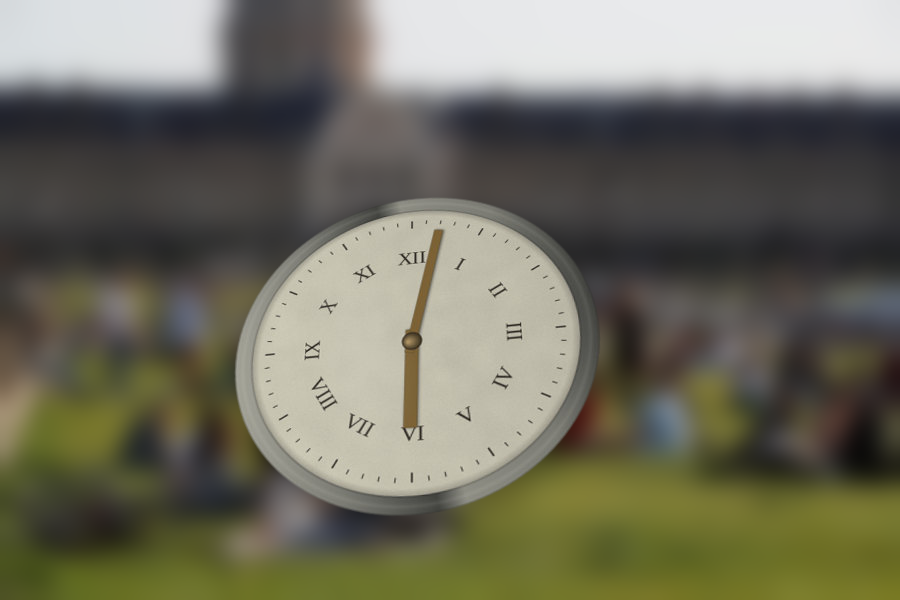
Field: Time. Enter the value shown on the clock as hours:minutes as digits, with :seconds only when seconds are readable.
6:02
